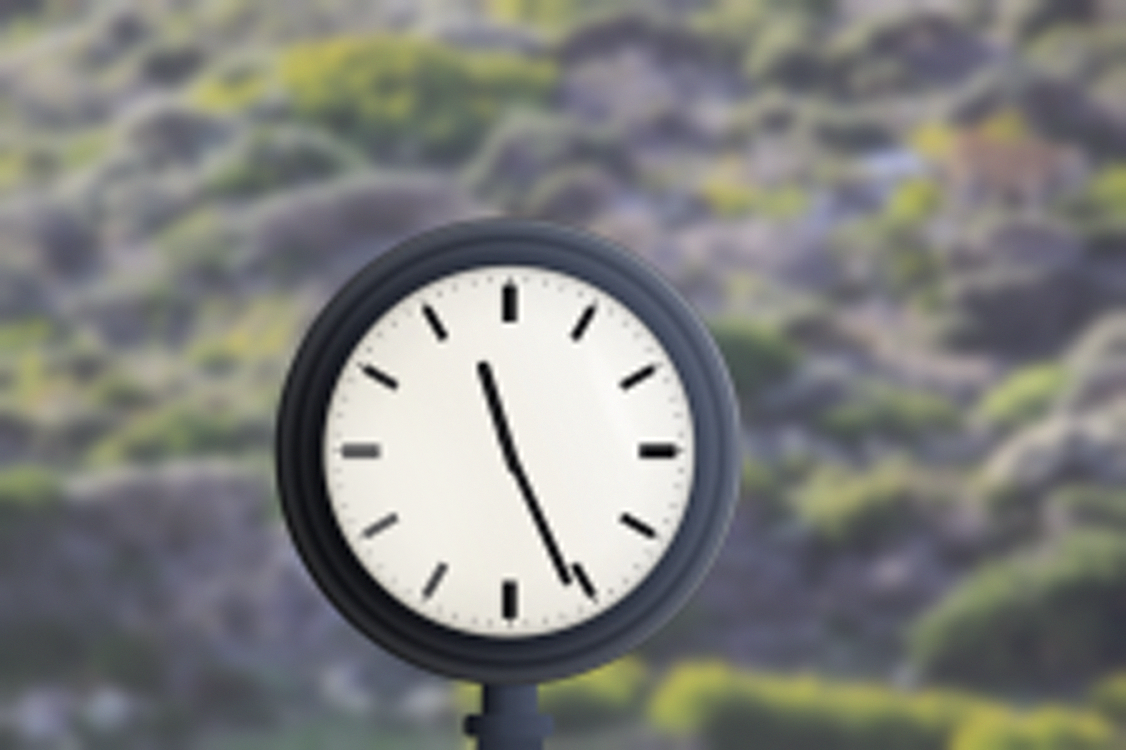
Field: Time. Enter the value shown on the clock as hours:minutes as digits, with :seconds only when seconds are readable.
11:26
